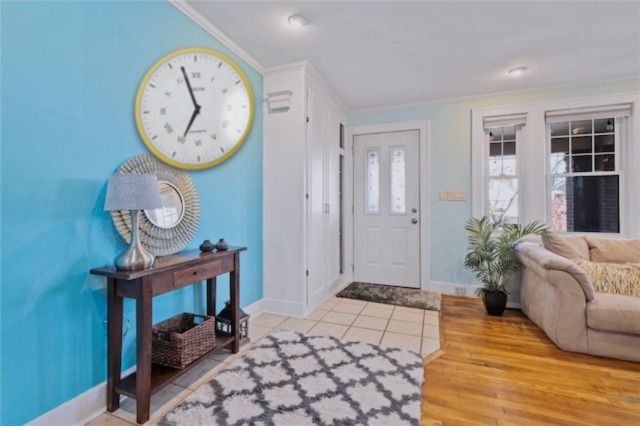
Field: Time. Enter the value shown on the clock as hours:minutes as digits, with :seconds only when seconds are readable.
6:57
